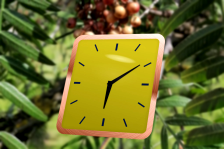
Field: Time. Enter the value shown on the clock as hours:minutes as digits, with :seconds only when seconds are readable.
6:09
